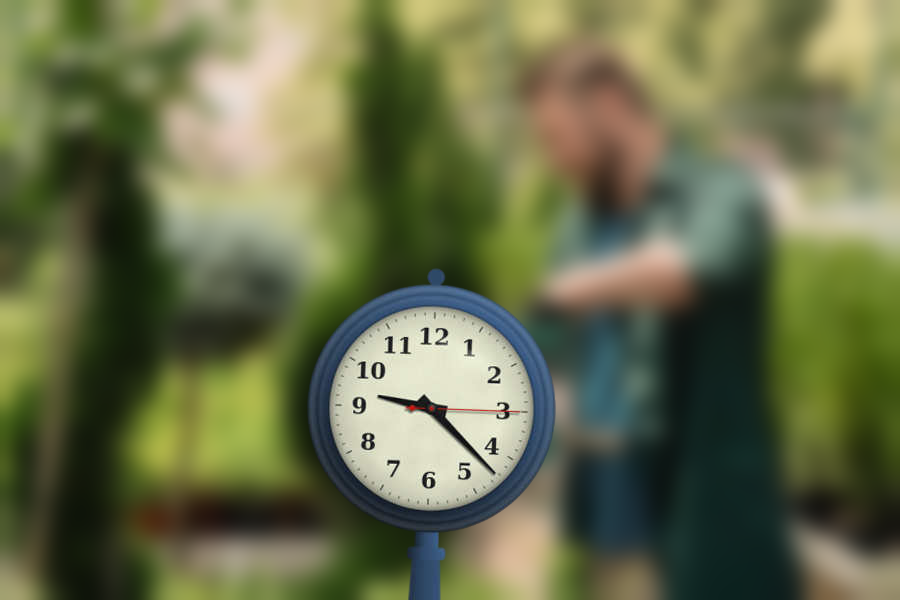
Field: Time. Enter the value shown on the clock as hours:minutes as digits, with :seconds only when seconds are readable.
9:22:15
